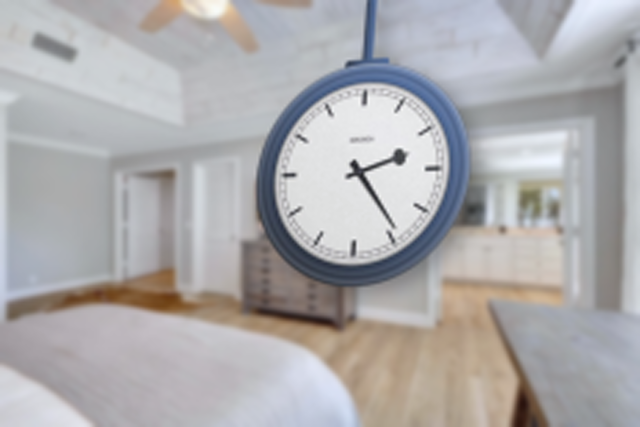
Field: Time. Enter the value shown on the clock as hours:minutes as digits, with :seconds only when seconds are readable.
2:24
